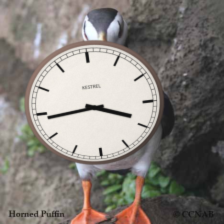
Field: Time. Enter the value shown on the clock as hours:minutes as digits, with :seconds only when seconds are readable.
3:44
